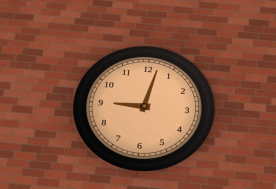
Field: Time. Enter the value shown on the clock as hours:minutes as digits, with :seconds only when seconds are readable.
9:02
